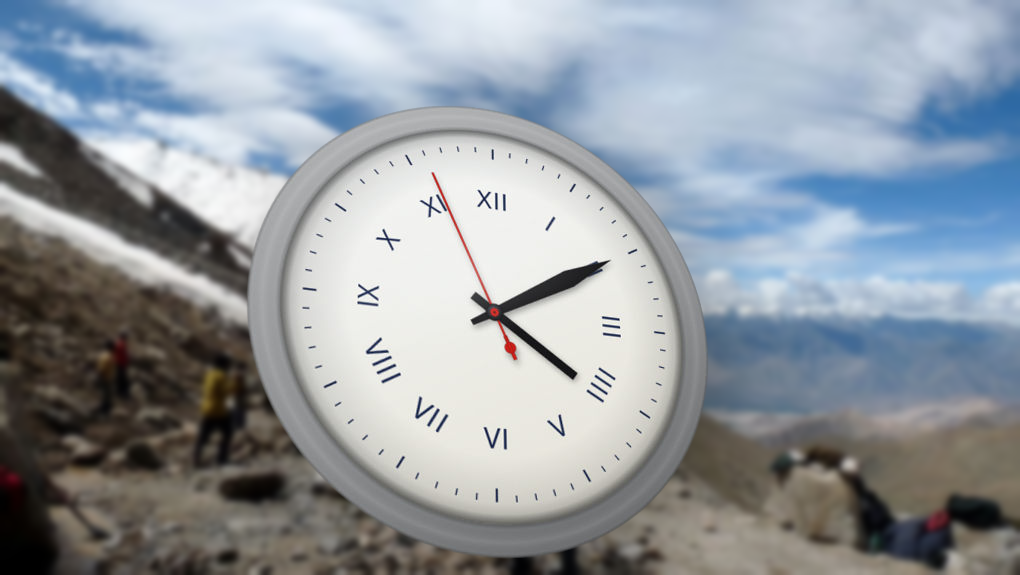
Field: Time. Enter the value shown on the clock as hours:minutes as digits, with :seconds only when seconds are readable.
4:09:56
